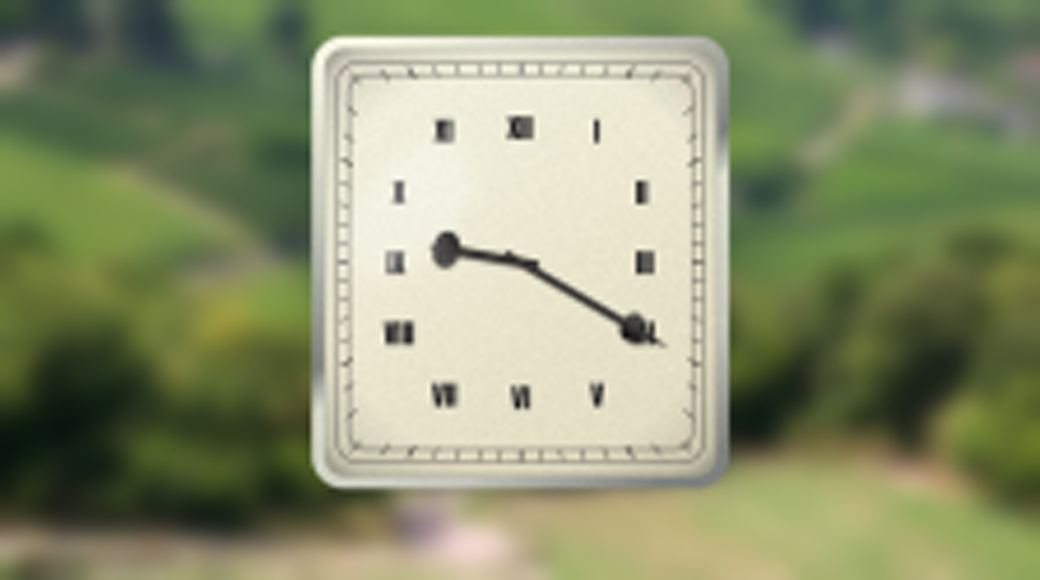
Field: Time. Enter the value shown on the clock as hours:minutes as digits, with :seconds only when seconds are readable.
9:20
